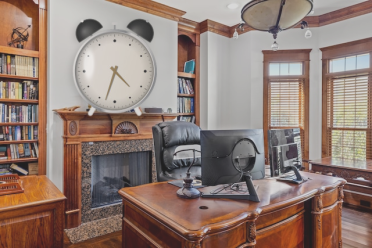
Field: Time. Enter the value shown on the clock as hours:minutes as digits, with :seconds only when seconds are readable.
4:33
